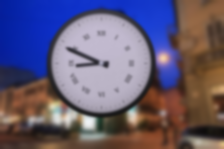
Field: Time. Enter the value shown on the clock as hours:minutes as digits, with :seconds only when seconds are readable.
8:49
